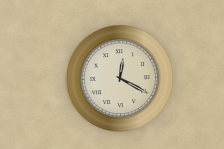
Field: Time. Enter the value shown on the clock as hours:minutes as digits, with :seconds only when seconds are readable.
12:20
